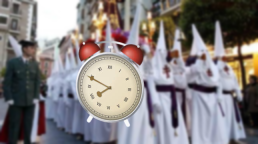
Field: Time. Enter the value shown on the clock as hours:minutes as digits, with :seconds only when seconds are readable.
7:49
